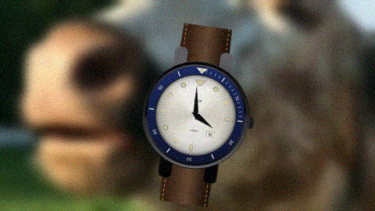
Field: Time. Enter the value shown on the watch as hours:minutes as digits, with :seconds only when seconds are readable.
3:59
